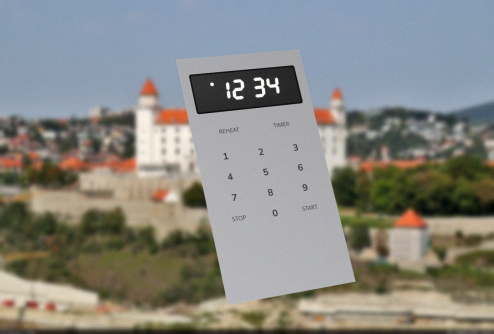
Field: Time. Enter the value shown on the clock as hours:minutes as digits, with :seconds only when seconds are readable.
12:34
